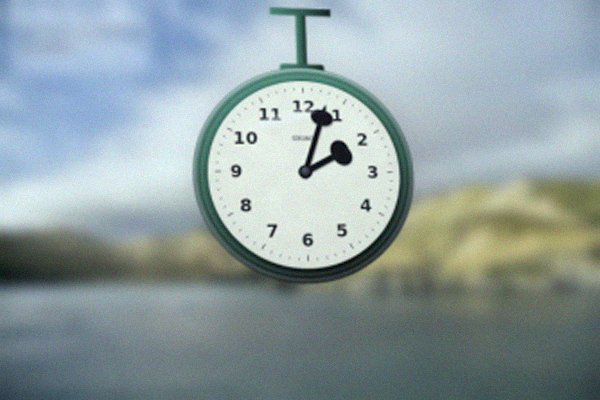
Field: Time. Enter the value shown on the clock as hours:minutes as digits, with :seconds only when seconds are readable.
2:03
